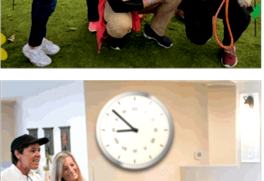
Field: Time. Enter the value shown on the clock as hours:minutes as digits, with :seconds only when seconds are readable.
8:52
